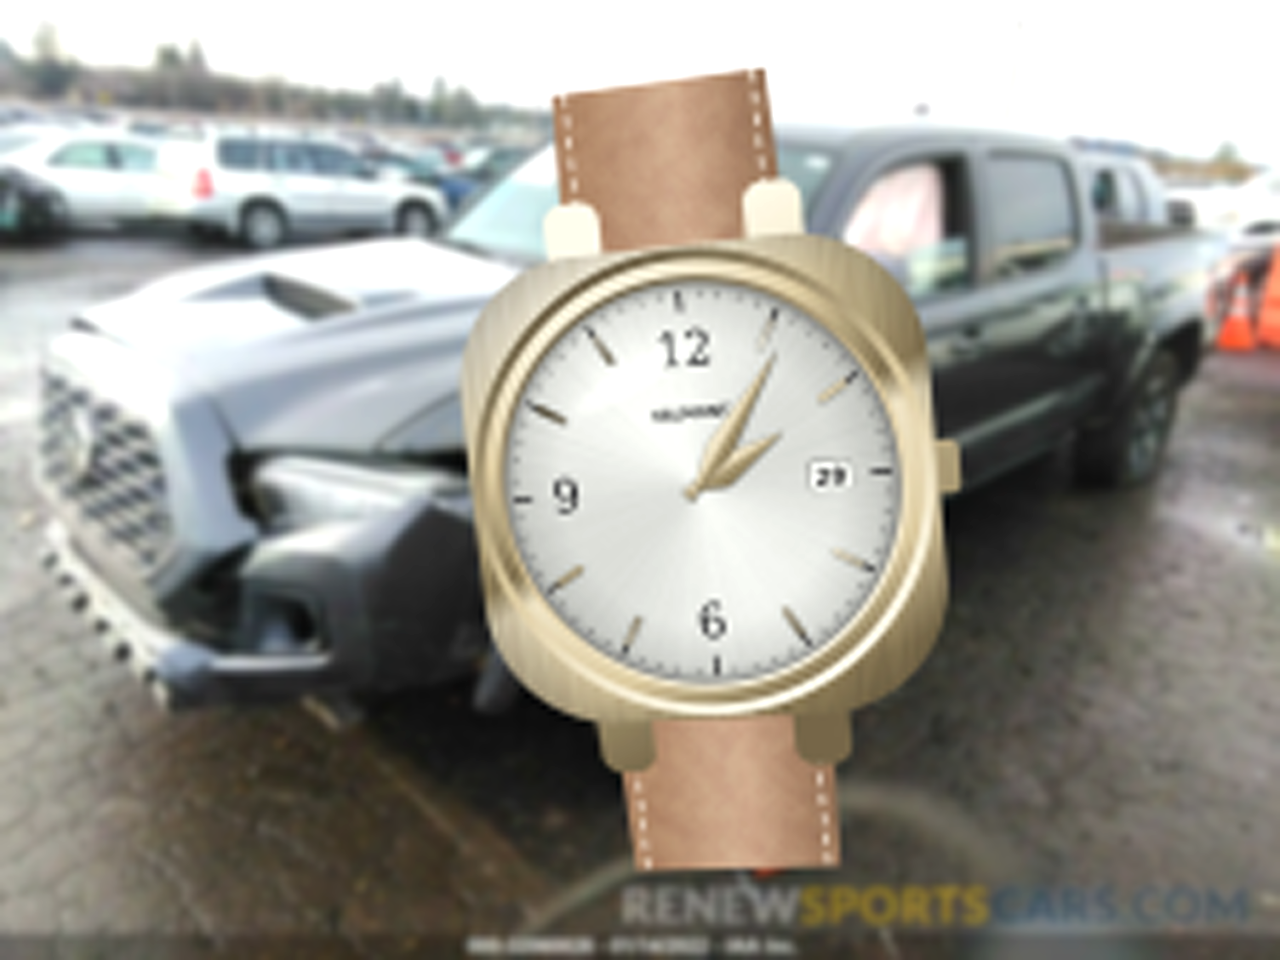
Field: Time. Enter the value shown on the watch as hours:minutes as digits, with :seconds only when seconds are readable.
2:06
